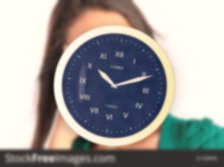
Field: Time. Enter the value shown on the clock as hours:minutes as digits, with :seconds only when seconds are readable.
10:11
